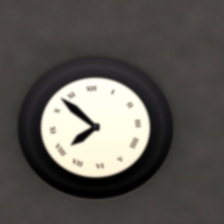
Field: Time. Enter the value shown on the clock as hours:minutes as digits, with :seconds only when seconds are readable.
7:53
